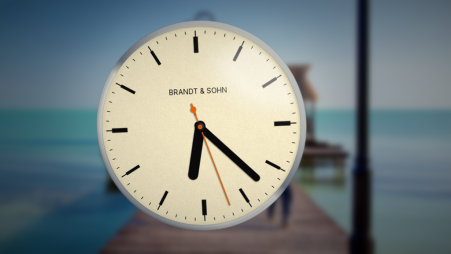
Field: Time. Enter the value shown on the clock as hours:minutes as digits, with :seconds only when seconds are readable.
6:22:27
